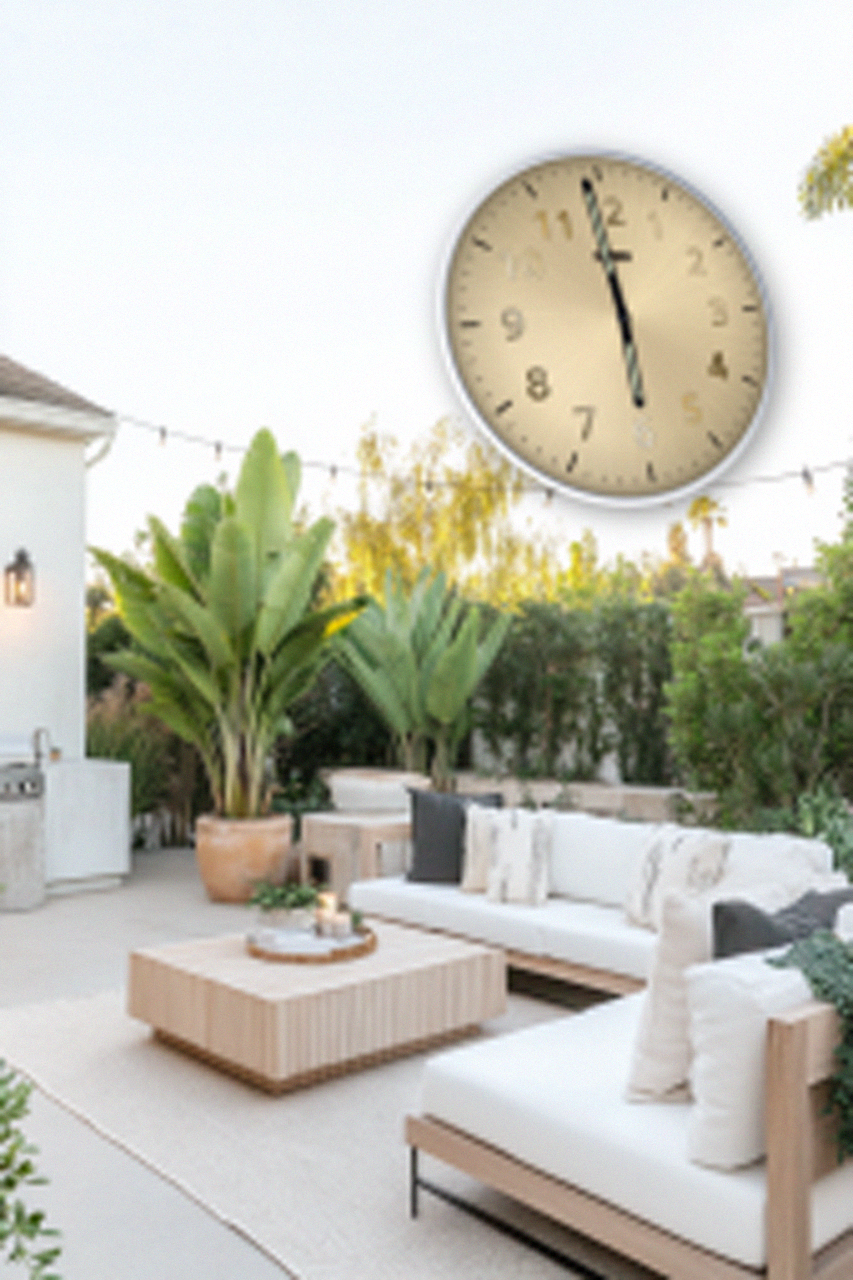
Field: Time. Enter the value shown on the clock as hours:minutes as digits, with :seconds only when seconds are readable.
5:59
